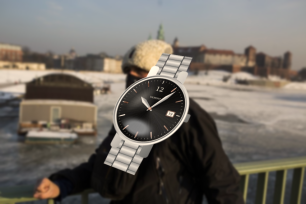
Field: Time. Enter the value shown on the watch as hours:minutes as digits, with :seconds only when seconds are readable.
10:06
